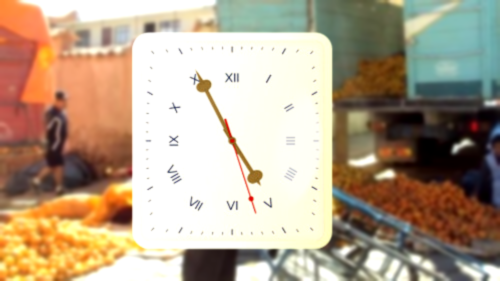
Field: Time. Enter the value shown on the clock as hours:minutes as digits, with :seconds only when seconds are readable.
4:55:27
